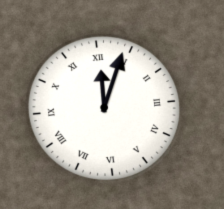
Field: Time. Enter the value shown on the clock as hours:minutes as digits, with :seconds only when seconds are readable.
12:04
